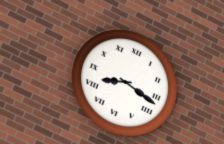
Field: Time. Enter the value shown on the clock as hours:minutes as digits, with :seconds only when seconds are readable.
8:17
